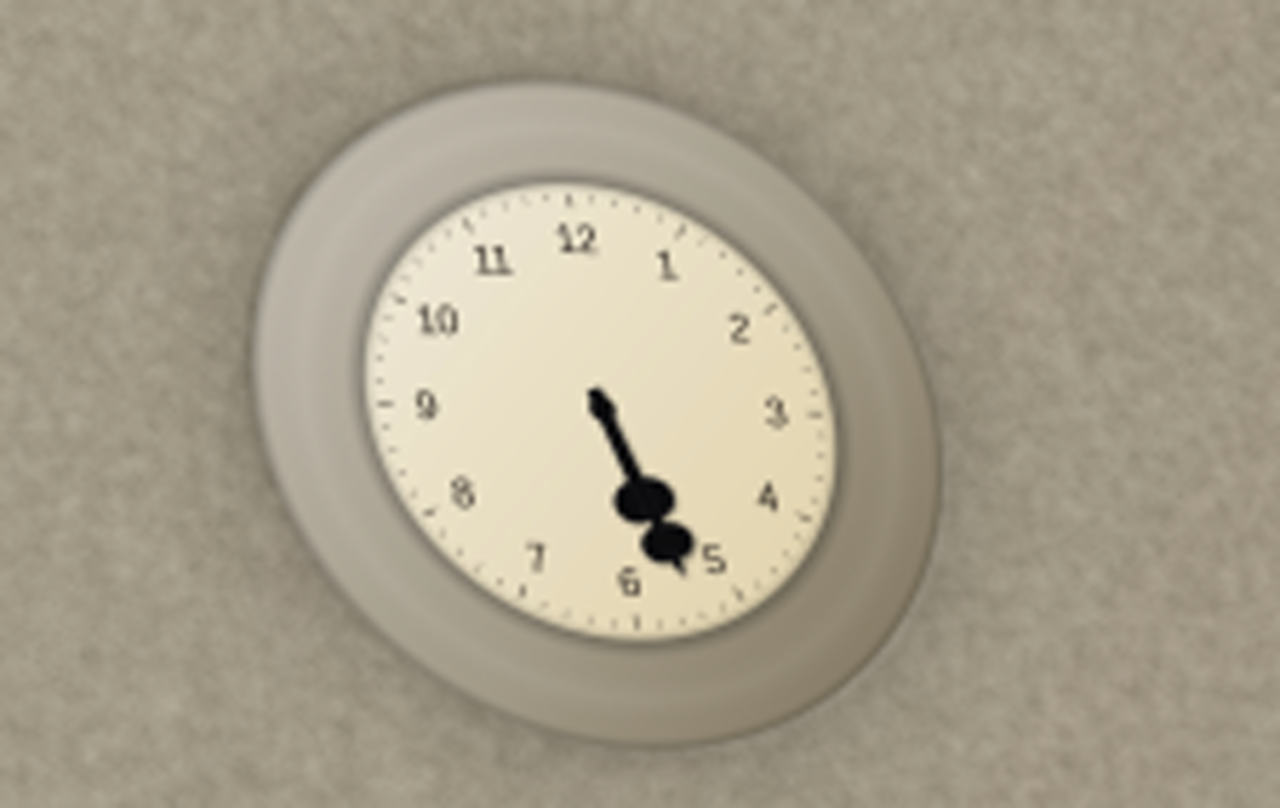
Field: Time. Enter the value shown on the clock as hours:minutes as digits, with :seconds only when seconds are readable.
5:27
